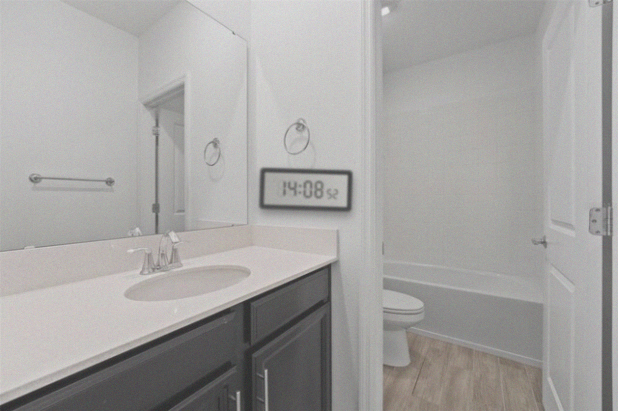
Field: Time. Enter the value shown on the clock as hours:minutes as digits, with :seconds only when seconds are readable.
14:08
